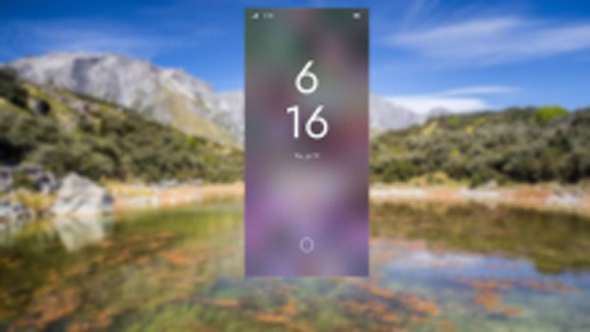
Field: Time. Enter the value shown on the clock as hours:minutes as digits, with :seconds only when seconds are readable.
6:16
